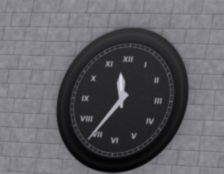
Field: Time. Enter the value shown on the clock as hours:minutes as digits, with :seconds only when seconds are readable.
11:36
